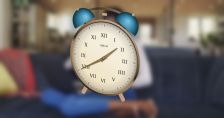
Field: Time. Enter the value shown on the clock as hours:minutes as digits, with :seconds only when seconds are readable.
1:40
